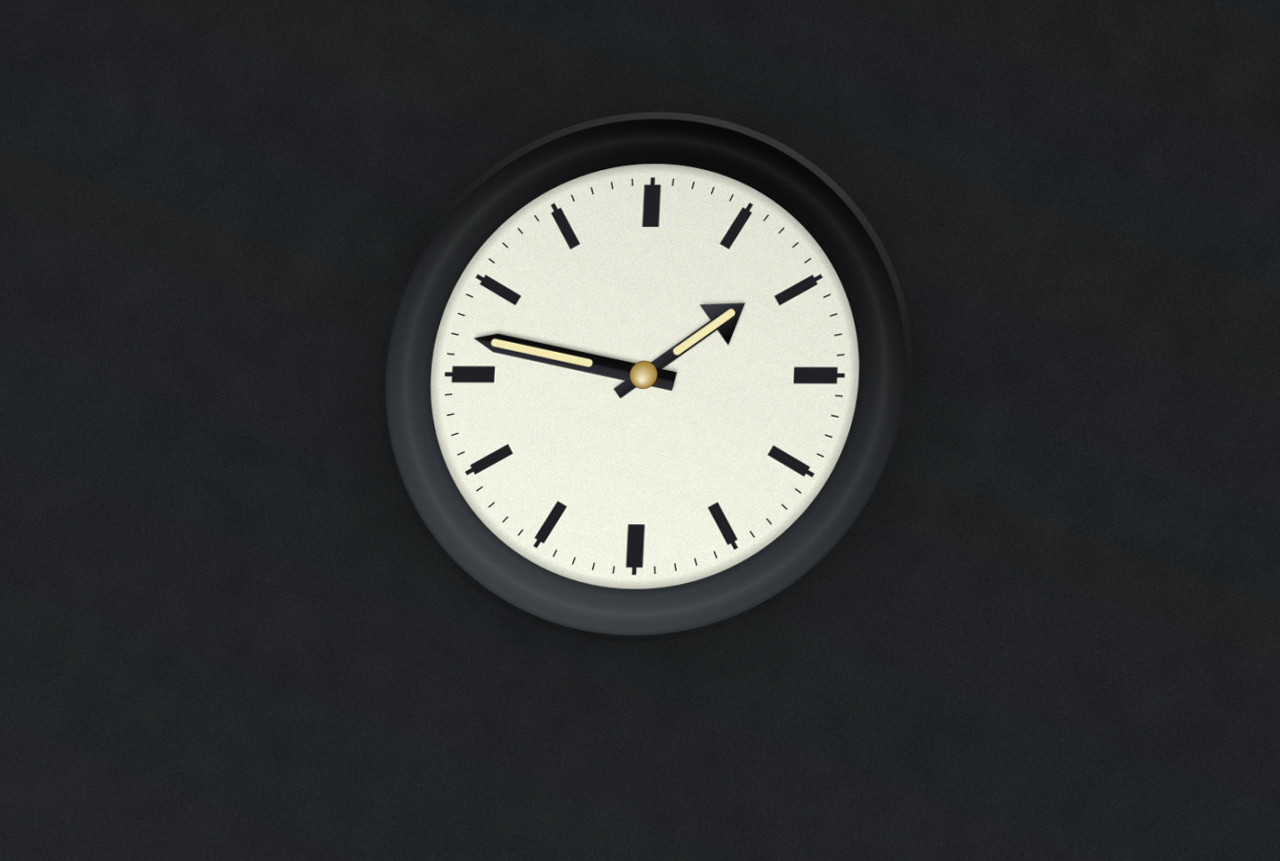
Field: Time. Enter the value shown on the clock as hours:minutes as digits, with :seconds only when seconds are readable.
1:47
